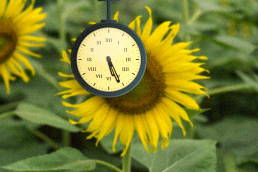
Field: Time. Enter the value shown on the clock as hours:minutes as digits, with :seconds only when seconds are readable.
5:26
